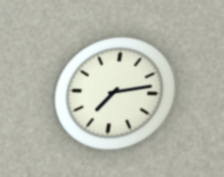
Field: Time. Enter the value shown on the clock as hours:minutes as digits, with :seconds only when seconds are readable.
7:13
